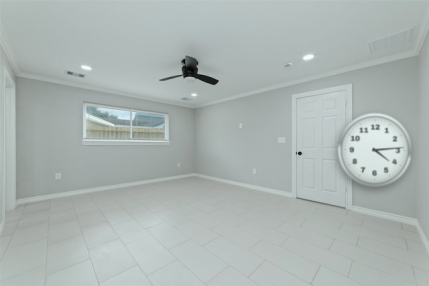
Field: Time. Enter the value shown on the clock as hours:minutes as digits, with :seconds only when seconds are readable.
4:14
